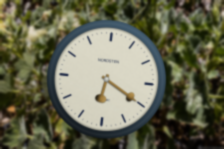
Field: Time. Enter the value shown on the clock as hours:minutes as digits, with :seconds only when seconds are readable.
6:20
